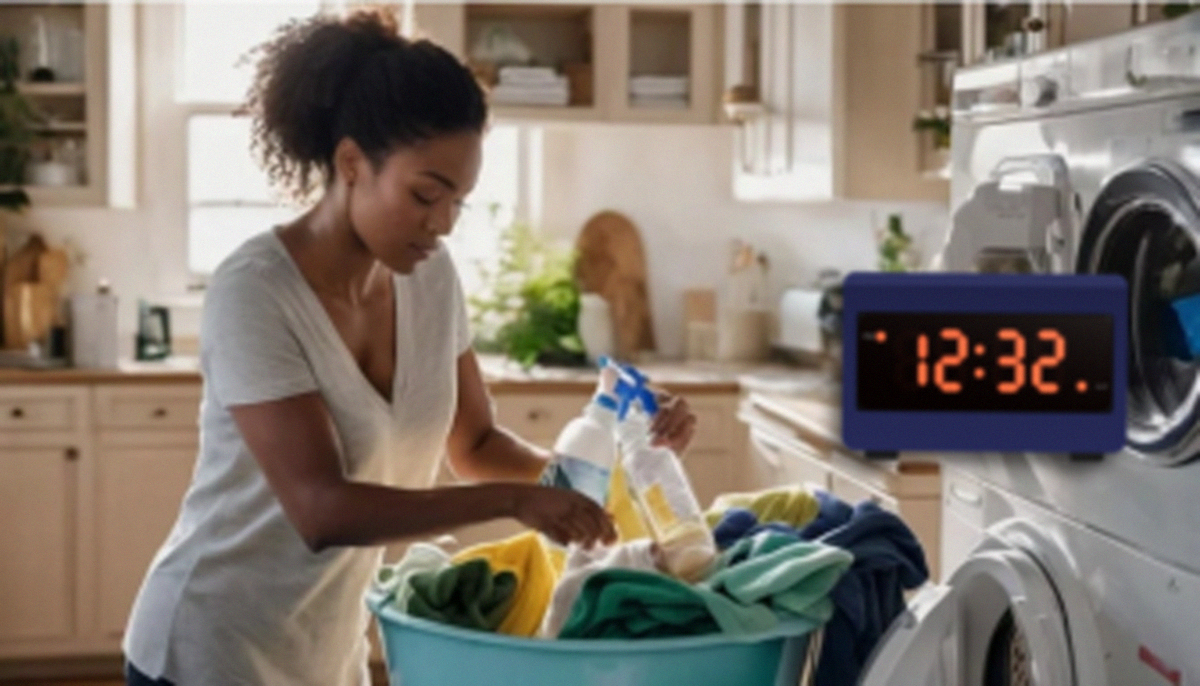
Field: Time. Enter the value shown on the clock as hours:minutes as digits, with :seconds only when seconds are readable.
12:32
